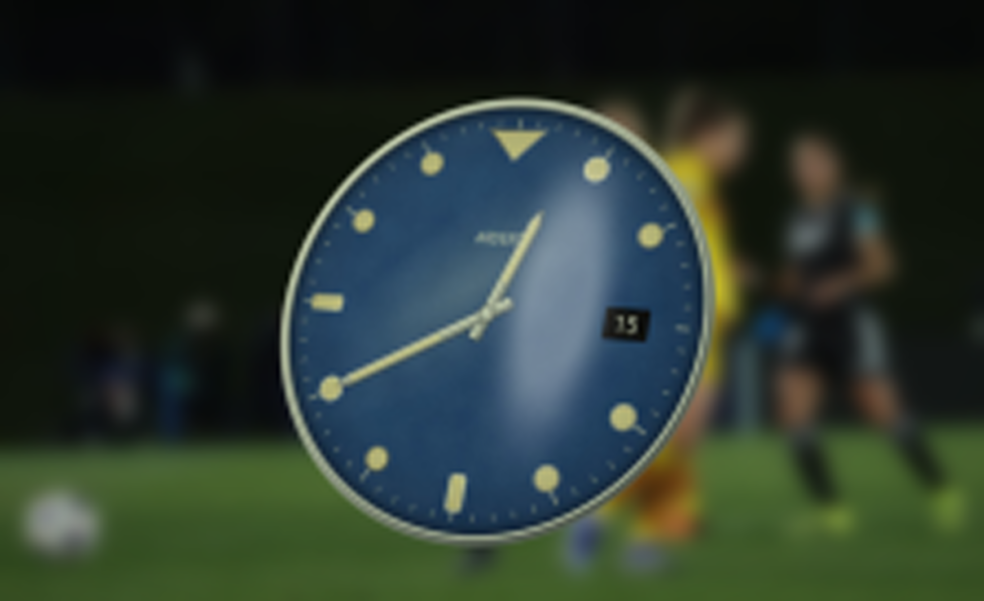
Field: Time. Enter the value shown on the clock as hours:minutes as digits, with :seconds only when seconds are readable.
12:40
